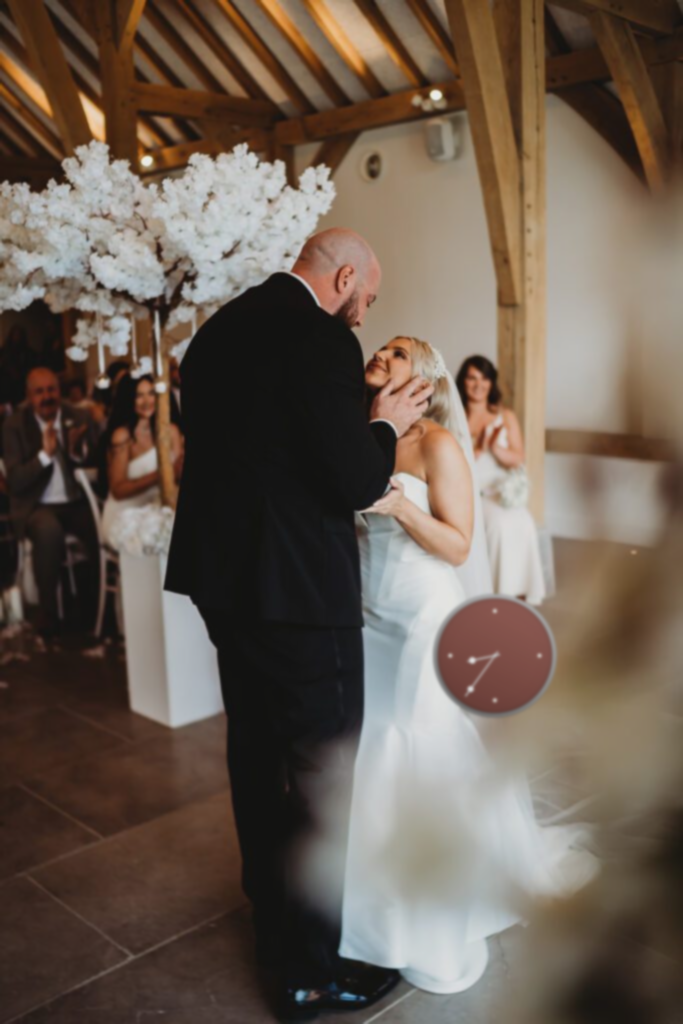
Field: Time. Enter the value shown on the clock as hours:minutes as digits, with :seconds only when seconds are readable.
8:36
